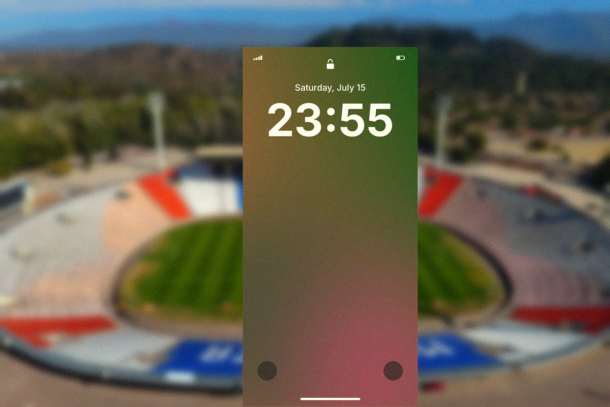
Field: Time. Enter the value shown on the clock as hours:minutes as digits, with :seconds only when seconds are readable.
23:55
